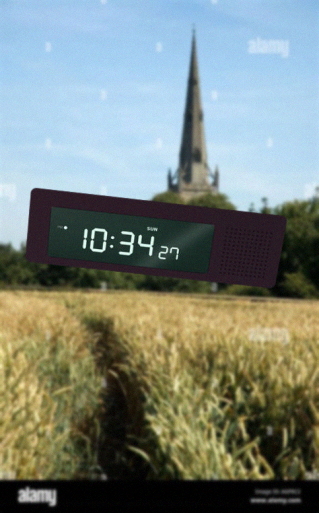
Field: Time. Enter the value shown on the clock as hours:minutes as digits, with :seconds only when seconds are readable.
10:34:27
